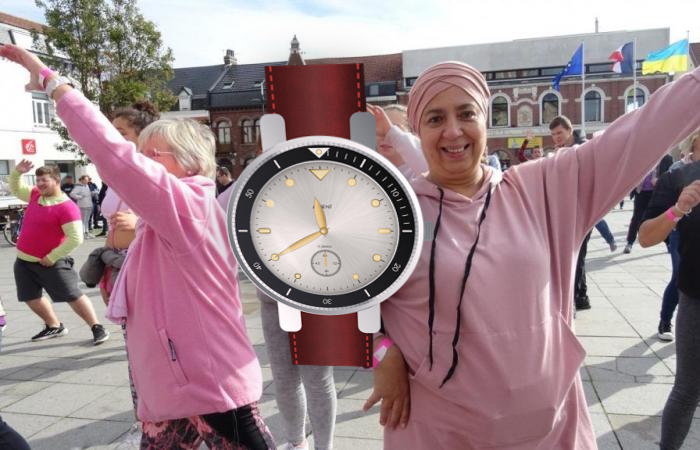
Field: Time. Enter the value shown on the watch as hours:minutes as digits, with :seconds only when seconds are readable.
11:40
